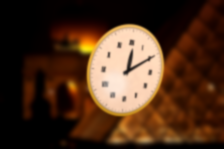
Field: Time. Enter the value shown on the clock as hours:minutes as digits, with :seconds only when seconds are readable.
12:10
